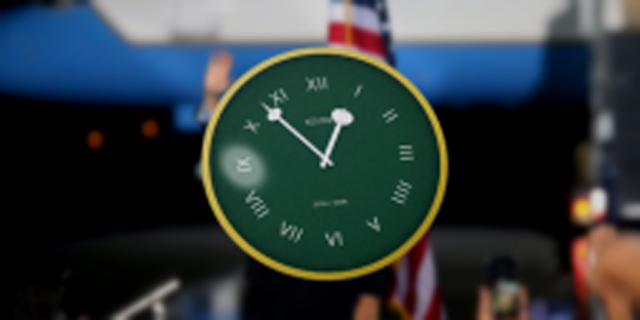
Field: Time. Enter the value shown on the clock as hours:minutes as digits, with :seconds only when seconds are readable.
12:53
